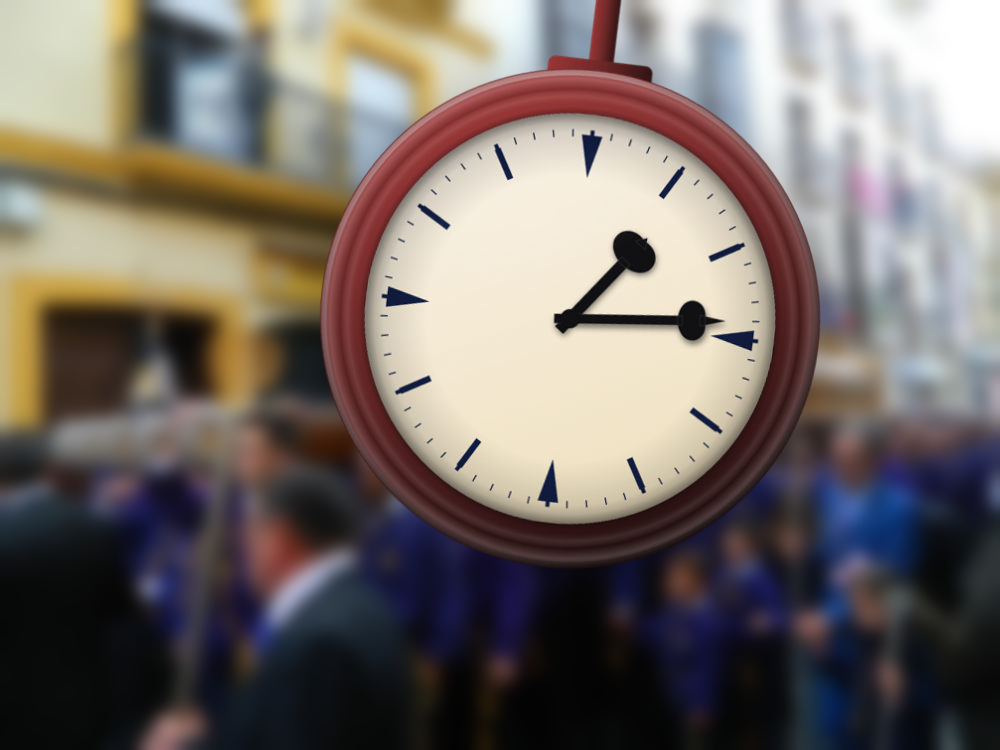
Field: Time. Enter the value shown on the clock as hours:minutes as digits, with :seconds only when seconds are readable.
1:14
